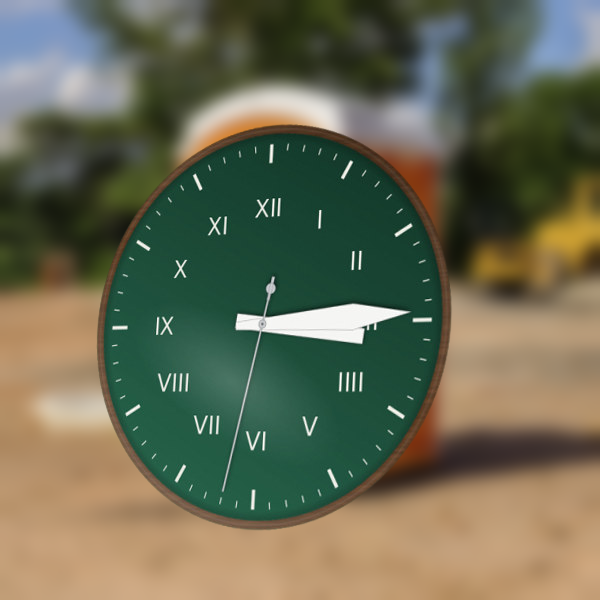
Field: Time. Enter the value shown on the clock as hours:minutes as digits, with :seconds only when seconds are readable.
3:14:32
